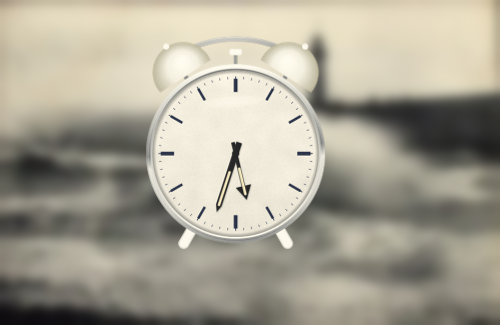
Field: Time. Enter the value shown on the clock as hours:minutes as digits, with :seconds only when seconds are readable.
5:33
